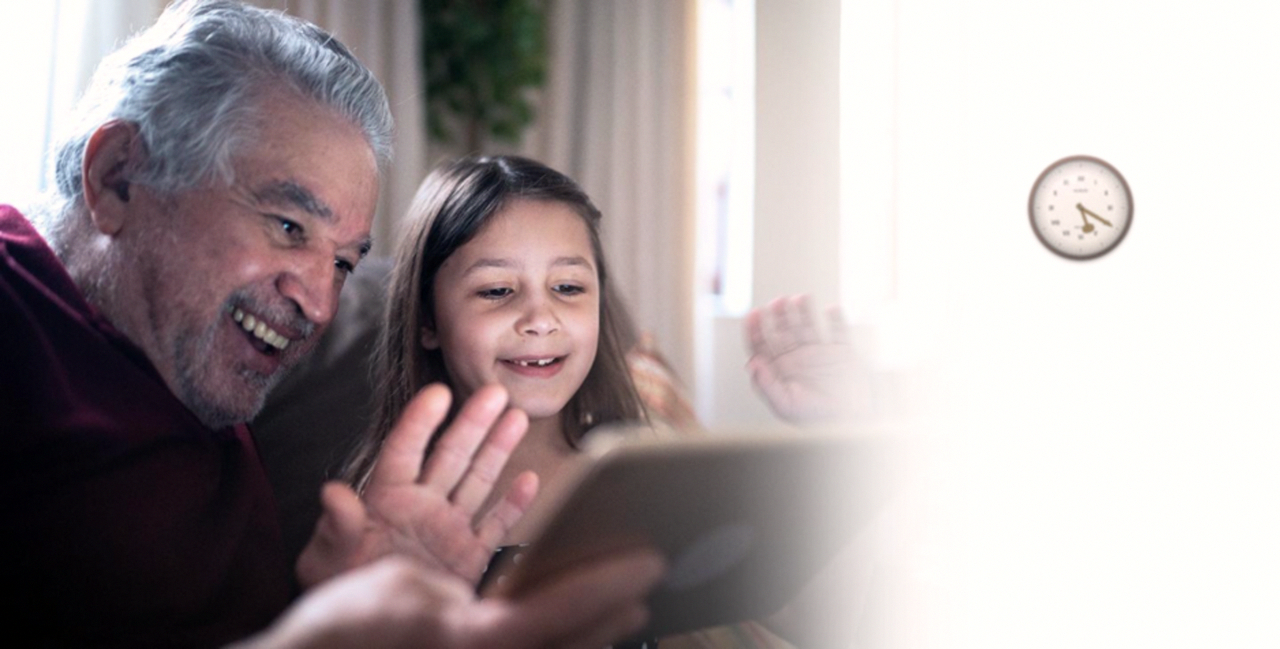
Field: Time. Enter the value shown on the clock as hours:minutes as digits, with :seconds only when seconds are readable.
5:20
